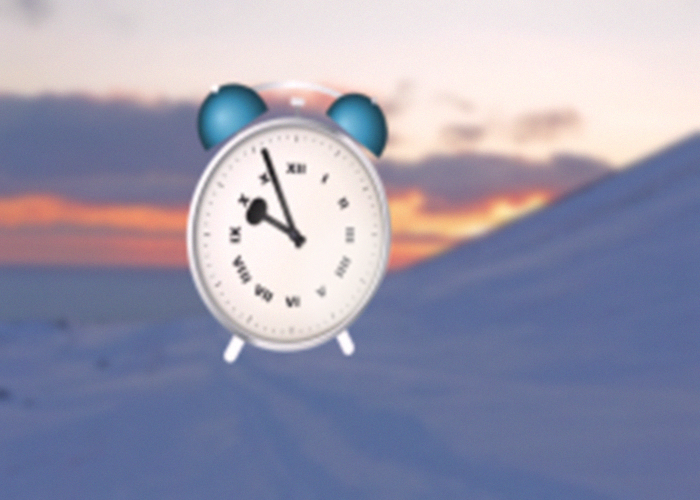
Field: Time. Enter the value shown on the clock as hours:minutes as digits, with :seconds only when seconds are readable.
9:56
